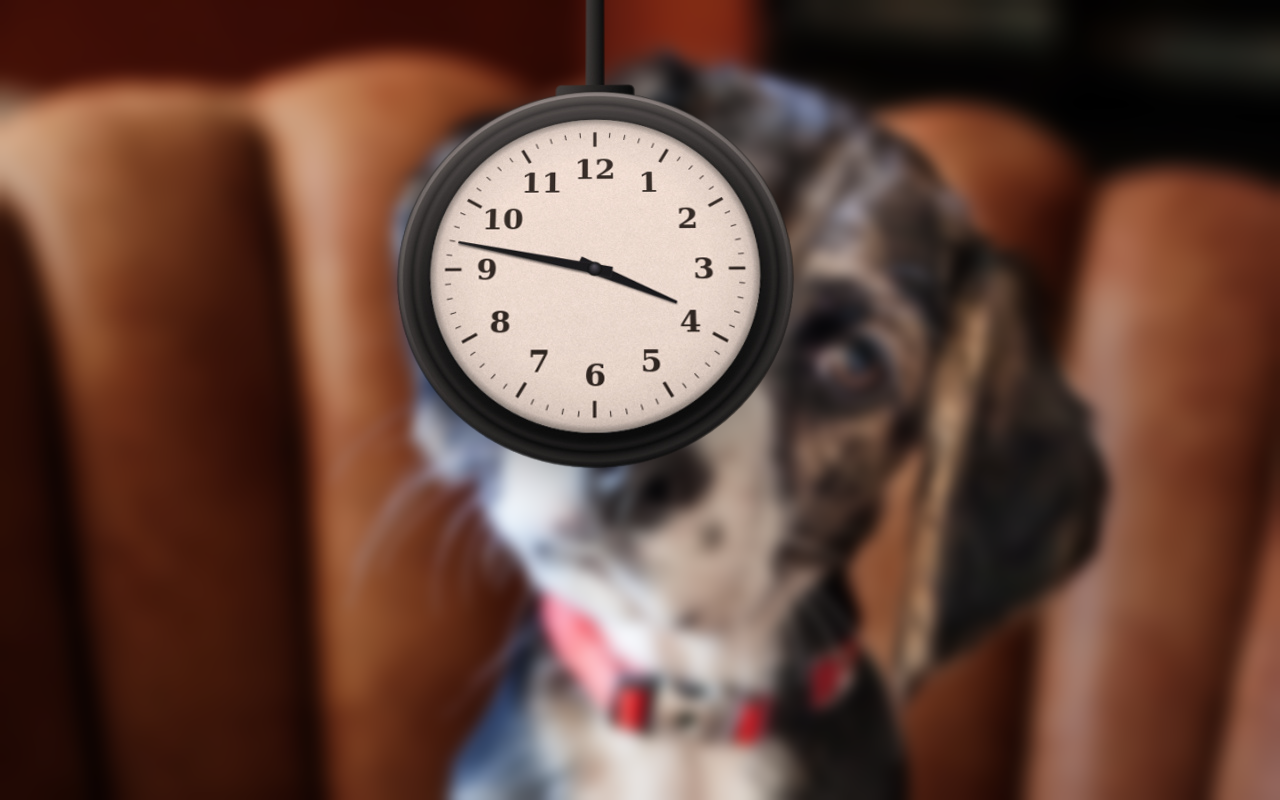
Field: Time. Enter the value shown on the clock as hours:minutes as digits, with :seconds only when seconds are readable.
3:47
